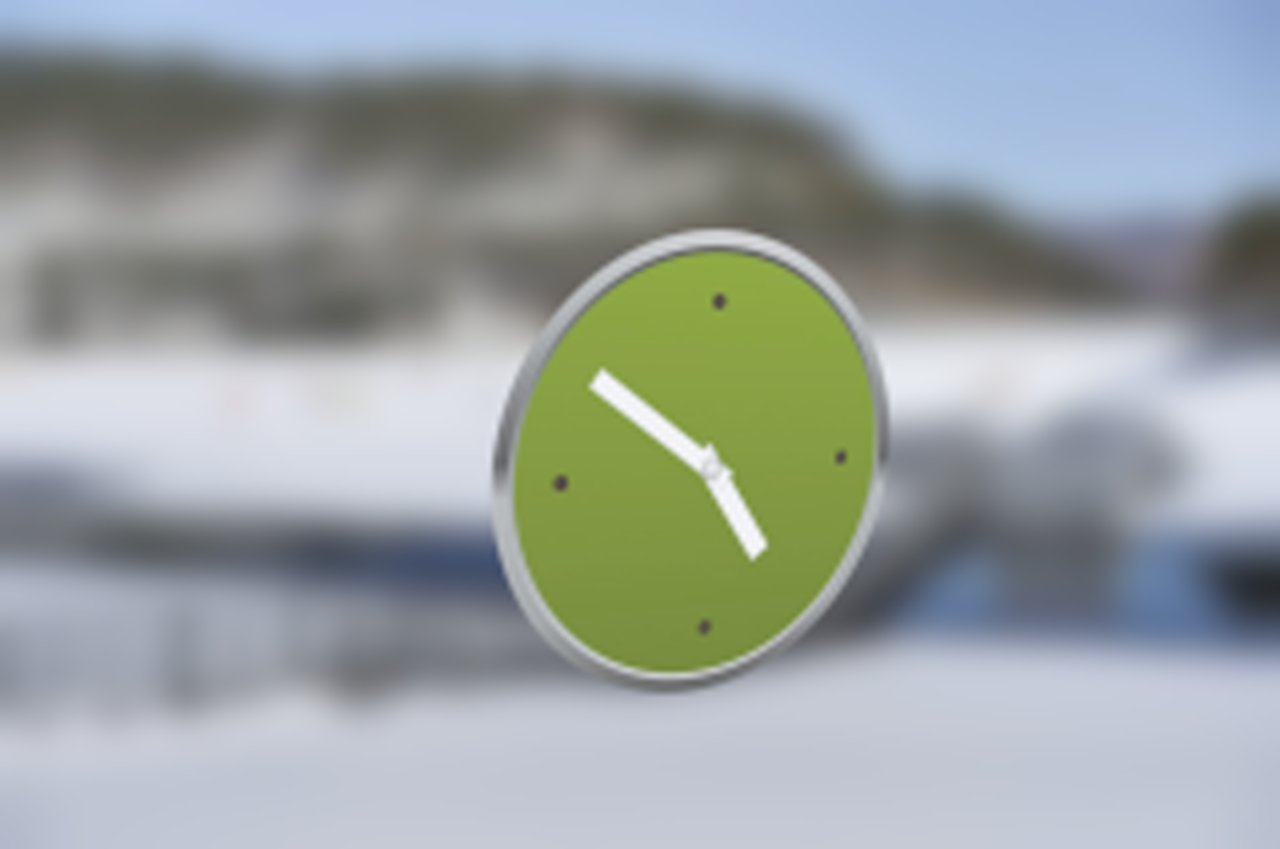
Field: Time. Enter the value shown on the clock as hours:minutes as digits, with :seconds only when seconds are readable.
4:51
